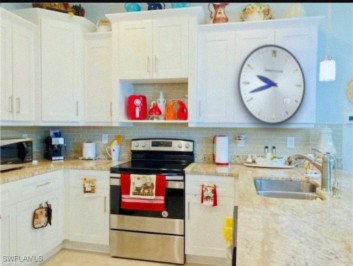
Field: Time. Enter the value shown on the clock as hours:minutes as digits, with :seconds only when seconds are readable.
9:42
